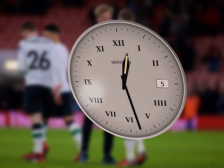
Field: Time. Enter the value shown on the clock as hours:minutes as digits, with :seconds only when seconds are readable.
12:28
